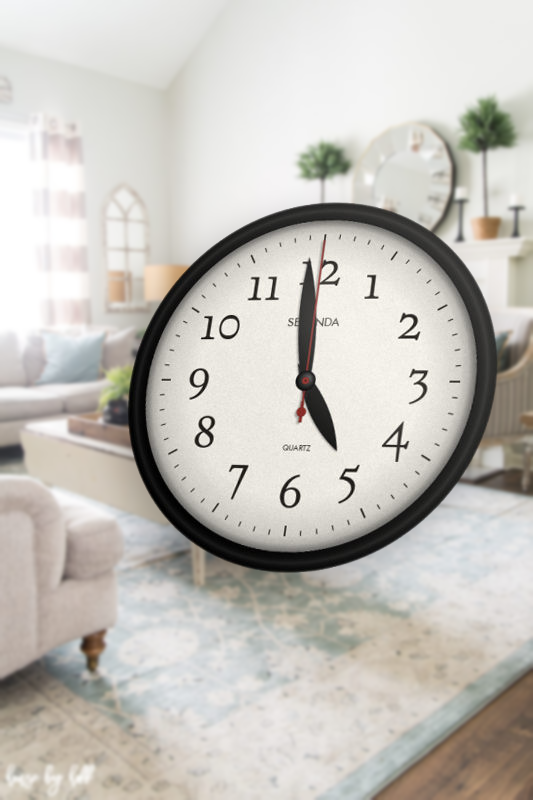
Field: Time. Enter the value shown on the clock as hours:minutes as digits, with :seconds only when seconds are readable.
4:59:00
